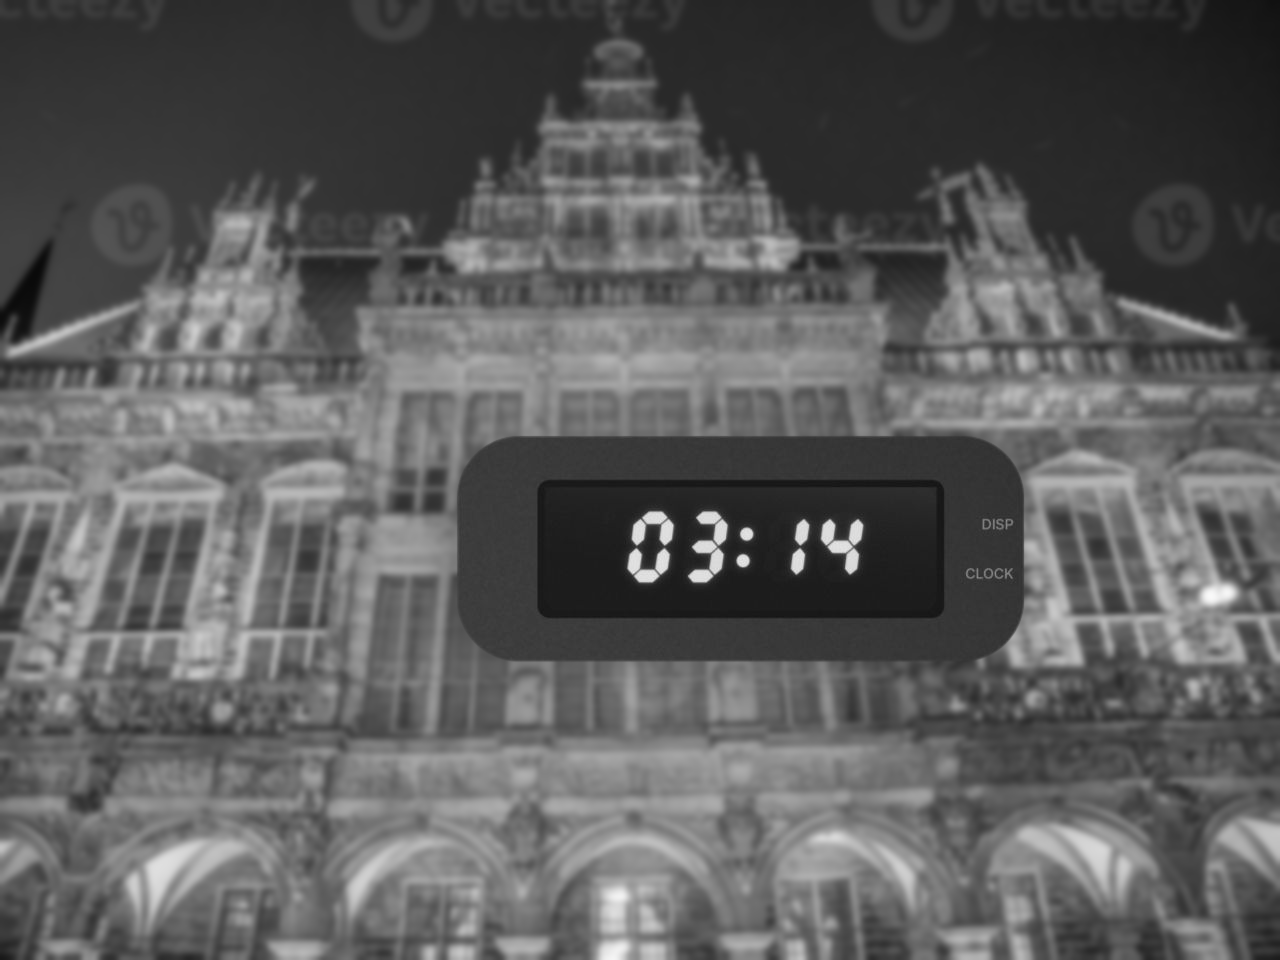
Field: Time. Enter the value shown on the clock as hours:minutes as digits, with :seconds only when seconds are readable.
3:14
